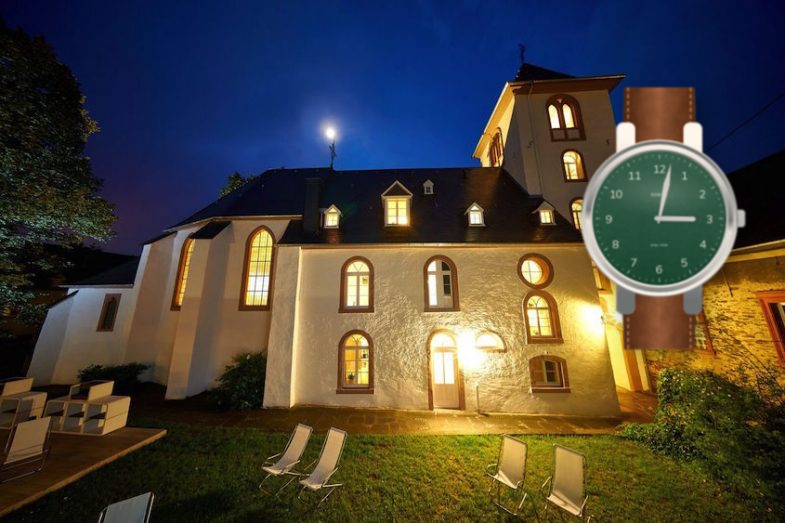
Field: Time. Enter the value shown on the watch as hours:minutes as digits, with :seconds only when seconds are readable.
3:02
